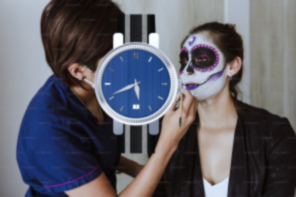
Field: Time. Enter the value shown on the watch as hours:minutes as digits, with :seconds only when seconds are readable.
5:41
